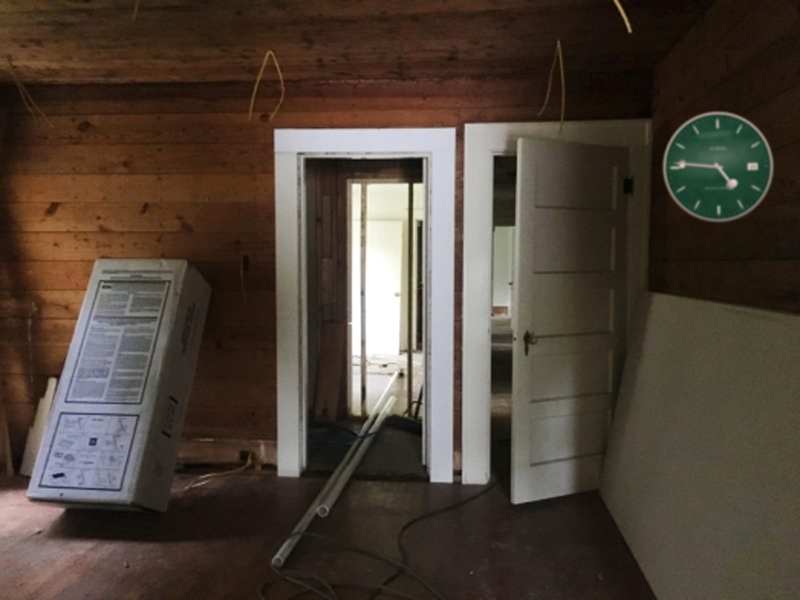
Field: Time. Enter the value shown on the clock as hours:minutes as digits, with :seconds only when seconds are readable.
4:46
